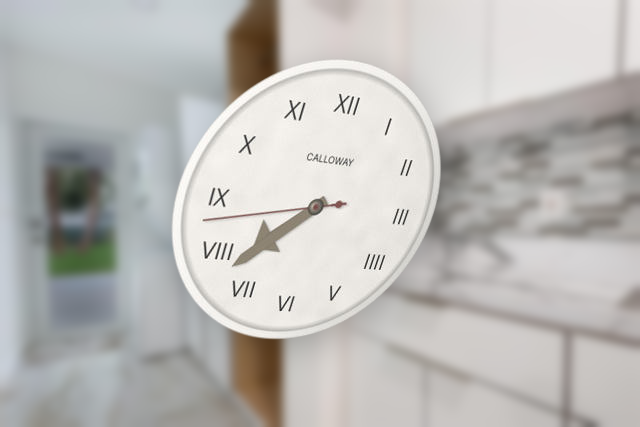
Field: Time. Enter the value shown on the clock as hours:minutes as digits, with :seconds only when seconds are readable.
7:37:43
